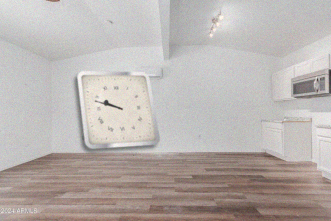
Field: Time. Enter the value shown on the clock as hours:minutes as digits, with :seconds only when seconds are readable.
9:48
